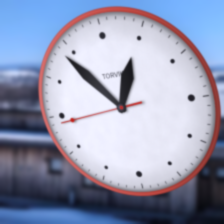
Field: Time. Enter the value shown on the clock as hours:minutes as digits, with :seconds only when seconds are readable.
12:53:44
